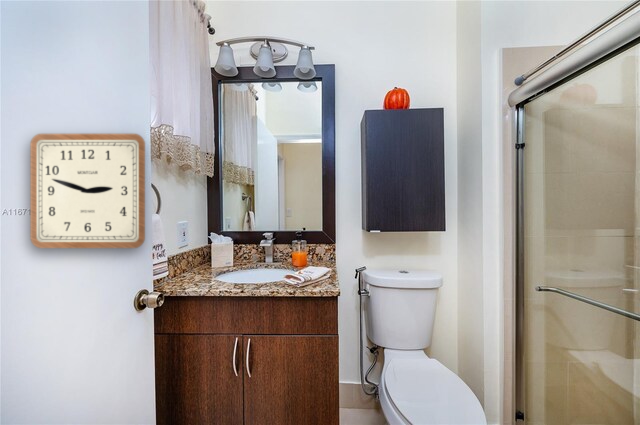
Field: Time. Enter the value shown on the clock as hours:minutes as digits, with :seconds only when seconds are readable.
2:48
